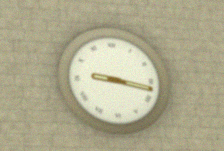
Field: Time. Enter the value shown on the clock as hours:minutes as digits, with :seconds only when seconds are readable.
9:17
